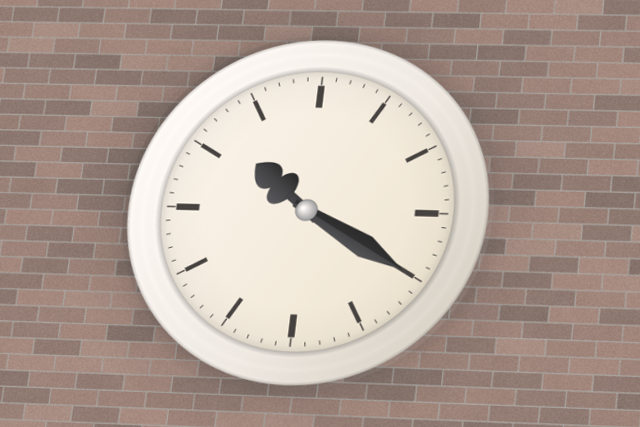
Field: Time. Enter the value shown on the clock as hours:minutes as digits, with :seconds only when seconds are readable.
10:20
